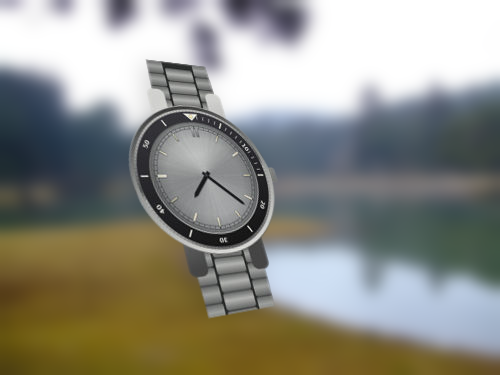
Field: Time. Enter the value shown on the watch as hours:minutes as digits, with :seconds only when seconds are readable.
7:22
